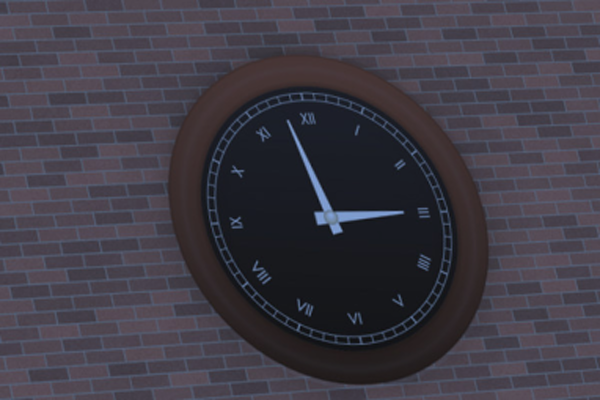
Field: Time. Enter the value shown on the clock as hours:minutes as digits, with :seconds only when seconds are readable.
2:58
